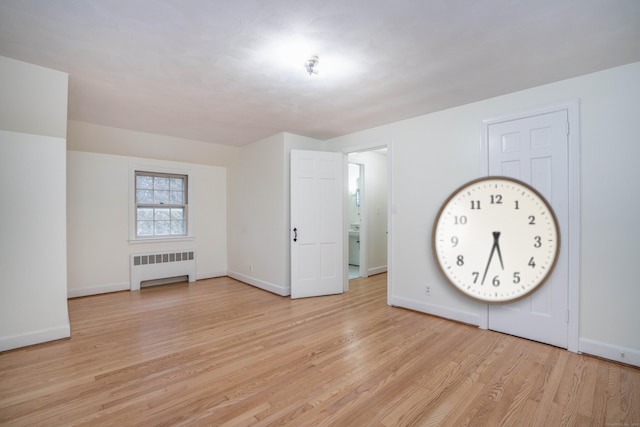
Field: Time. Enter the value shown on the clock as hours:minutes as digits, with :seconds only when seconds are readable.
5:33
